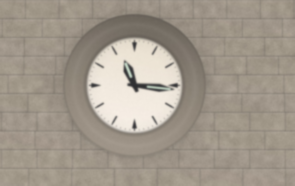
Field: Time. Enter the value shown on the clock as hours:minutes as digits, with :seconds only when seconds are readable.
11:16
